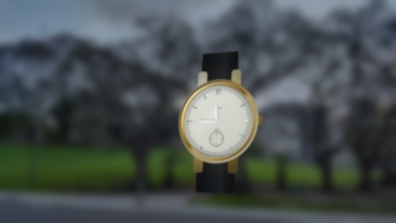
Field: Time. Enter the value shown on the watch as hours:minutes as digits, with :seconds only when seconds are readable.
11:45
